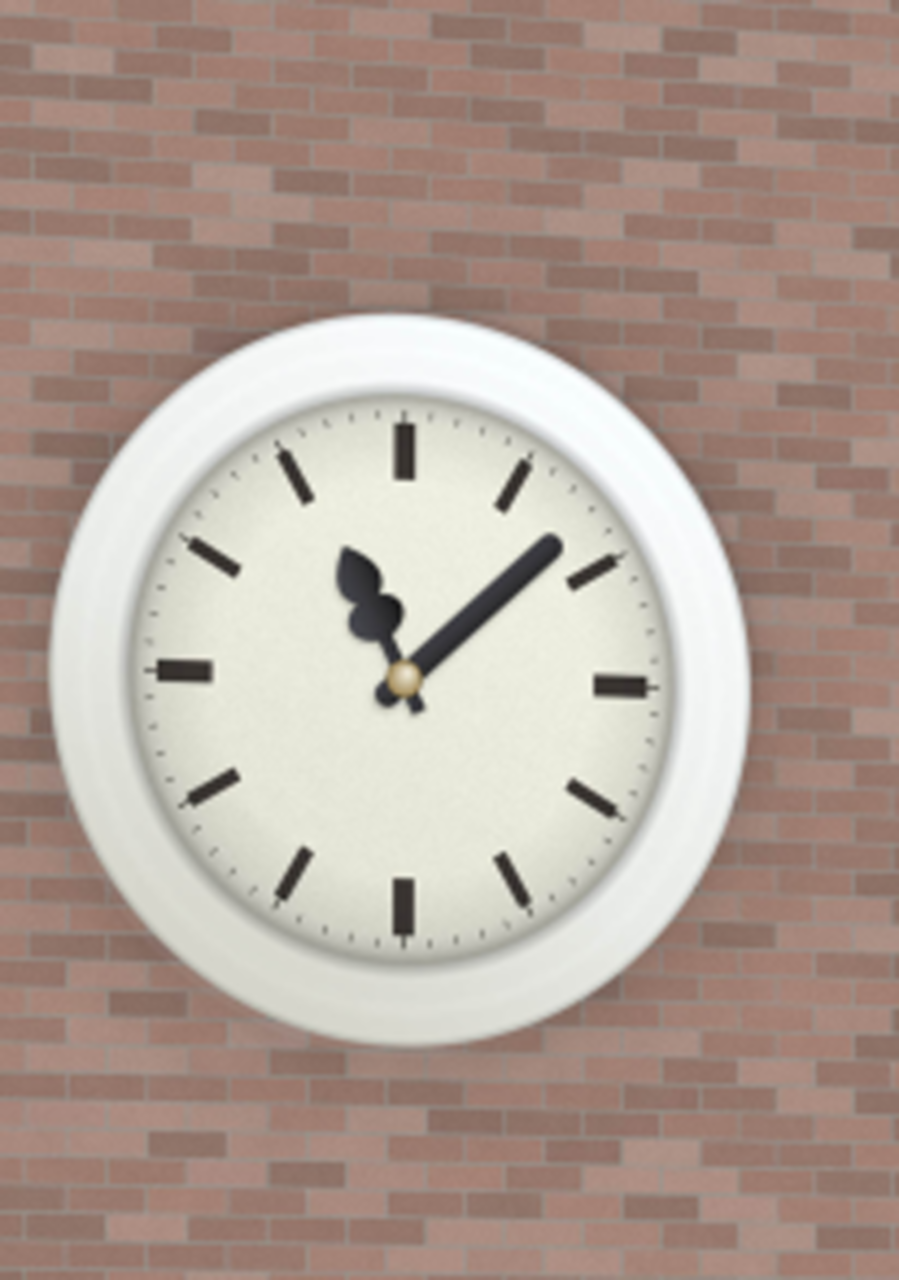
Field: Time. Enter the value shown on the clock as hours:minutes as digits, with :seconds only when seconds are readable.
11:08
